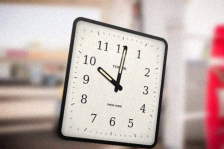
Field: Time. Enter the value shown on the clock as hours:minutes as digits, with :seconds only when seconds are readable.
10:01
